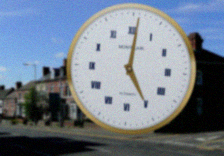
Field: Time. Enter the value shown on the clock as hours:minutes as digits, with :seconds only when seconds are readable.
5:01
